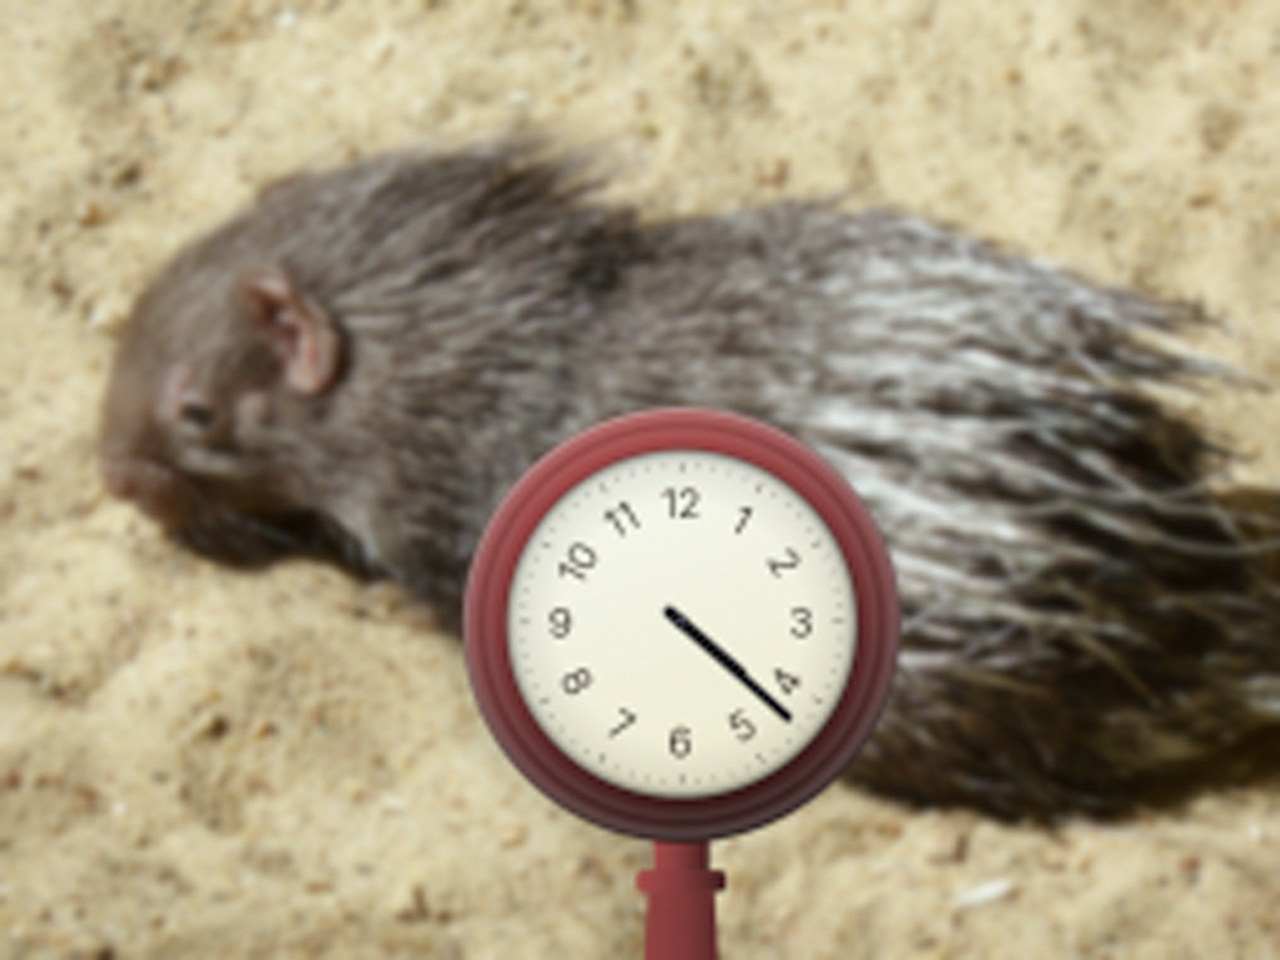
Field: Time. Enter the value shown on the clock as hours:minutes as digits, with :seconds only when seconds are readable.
4:22
